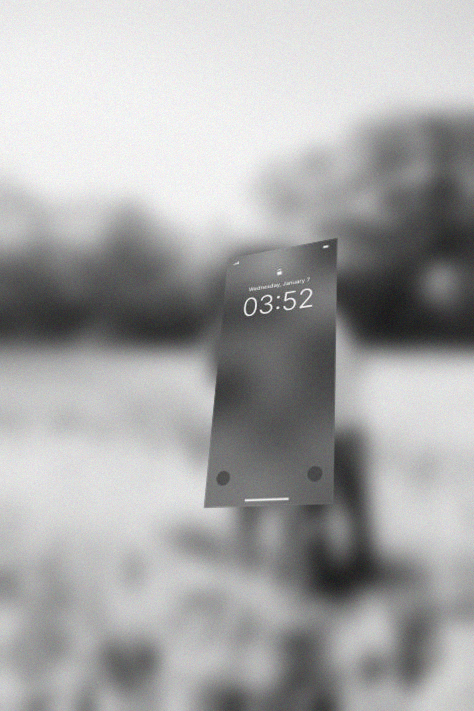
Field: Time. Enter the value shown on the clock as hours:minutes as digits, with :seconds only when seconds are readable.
3:52
